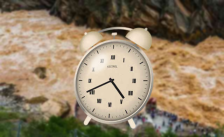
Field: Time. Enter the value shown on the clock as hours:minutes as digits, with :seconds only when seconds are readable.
4:41
